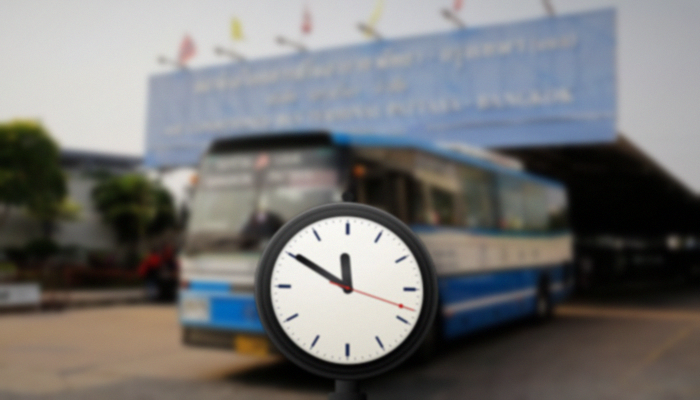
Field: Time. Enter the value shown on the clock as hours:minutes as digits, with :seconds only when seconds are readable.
11:50:18
